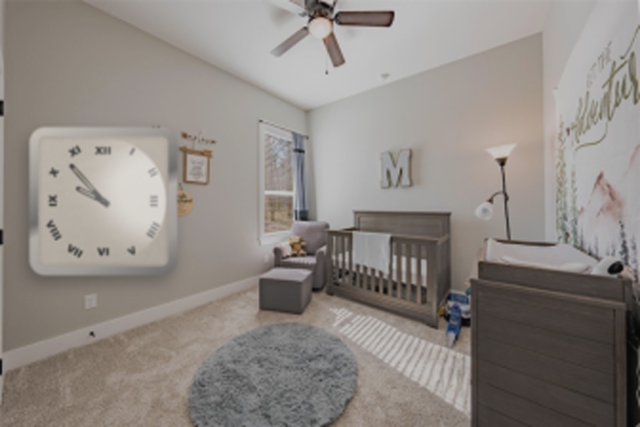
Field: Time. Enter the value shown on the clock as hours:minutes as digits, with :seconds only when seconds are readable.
9:53
